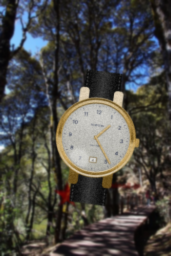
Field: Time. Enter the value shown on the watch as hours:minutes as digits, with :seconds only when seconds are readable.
1:24
